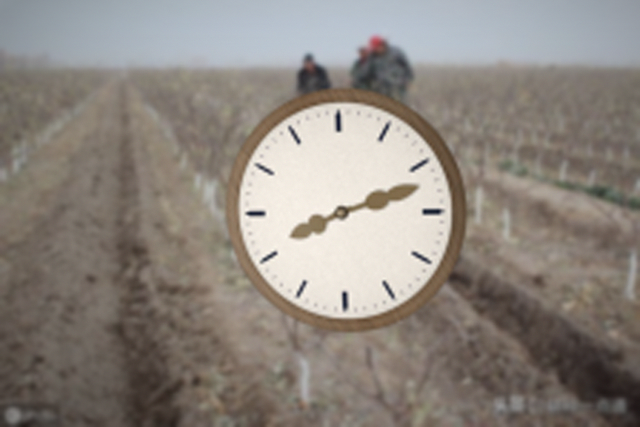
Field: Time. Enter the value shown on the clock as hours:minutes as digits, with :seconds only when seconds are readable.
8:12
